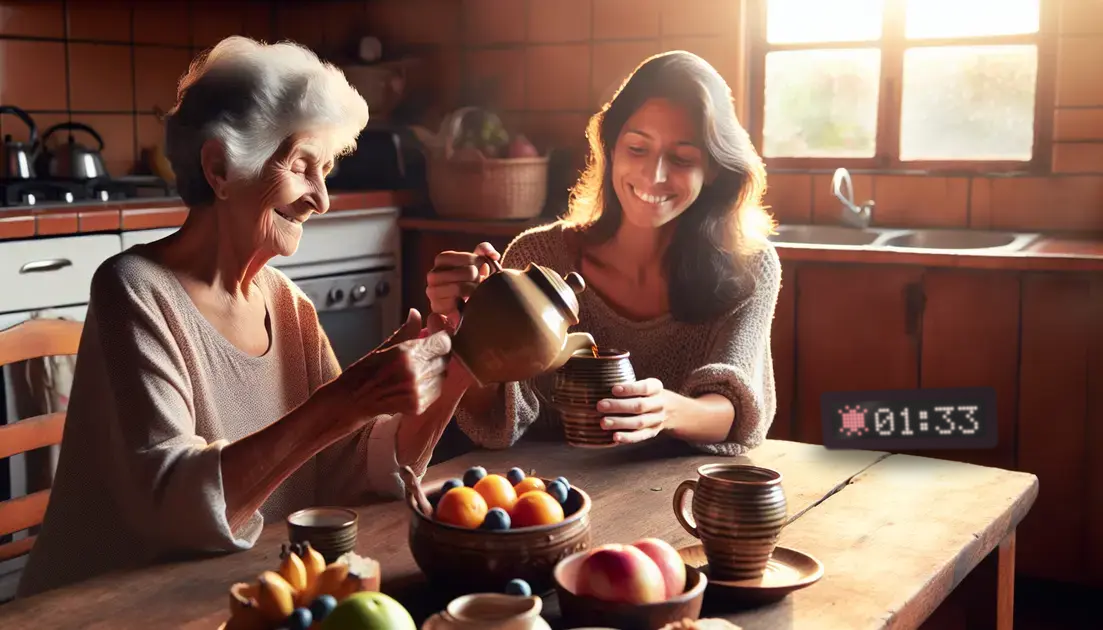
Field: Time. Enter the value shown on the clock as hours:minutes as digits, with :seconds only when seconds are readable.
1:33
